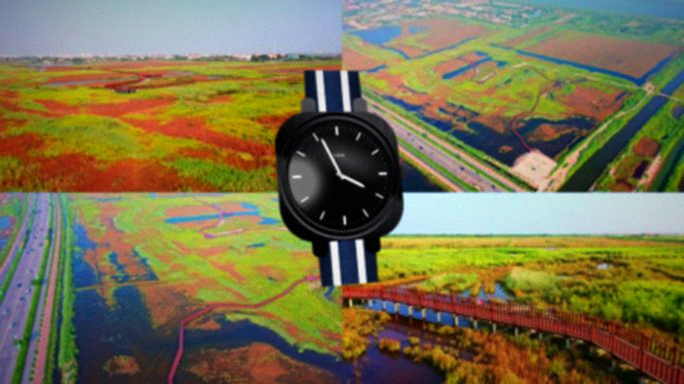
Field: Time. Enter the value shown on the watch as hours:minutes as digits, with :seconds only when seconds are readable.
3:56
